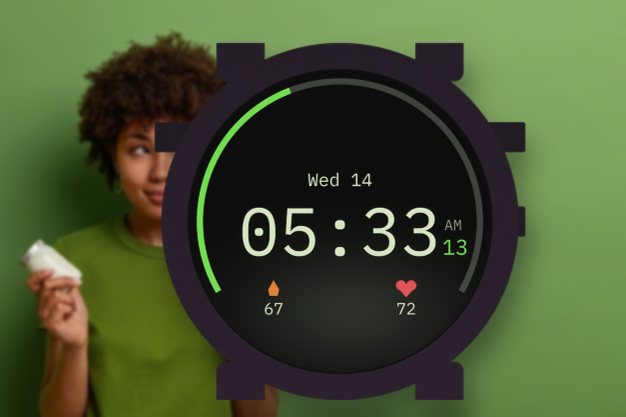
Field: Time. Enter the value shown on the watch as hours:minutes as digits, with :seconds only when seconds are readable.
5:33:13
